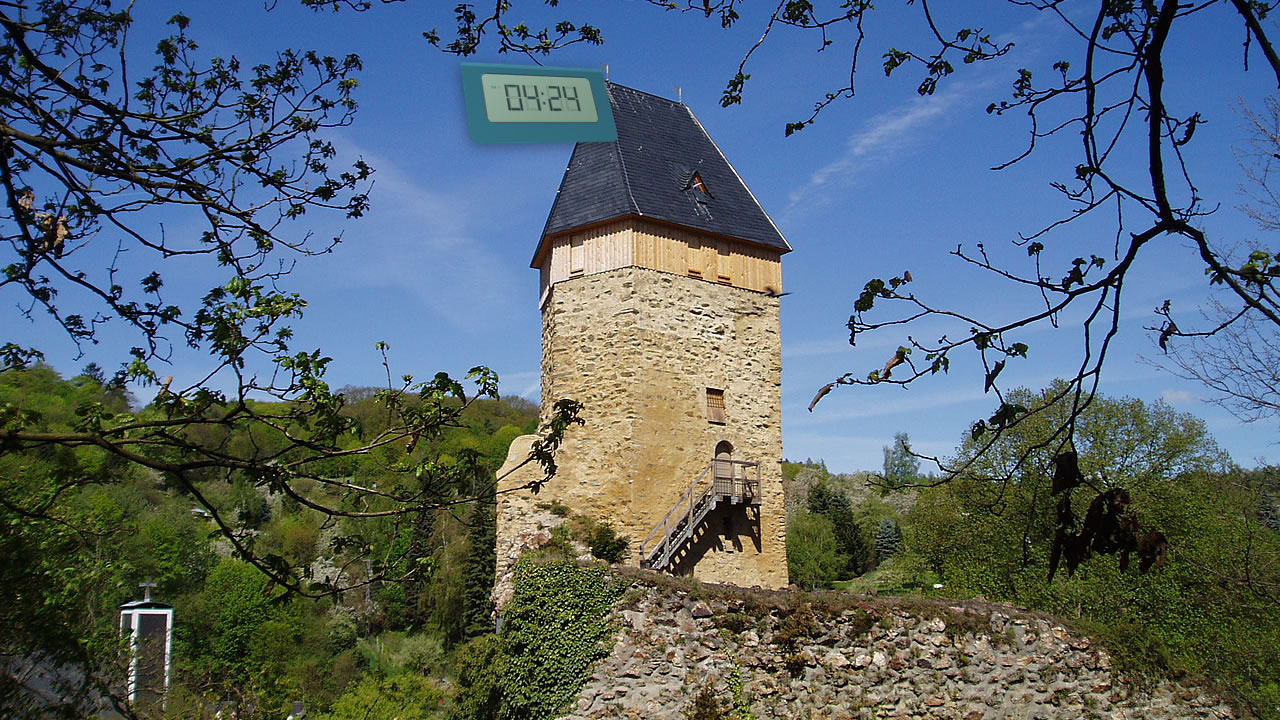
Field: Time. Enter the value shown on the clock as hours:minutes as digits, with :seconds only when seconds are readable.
4:24
